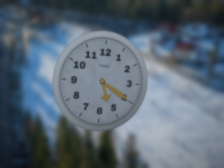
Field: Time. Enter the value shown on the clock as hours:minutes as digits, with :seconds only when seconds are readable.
5:20
